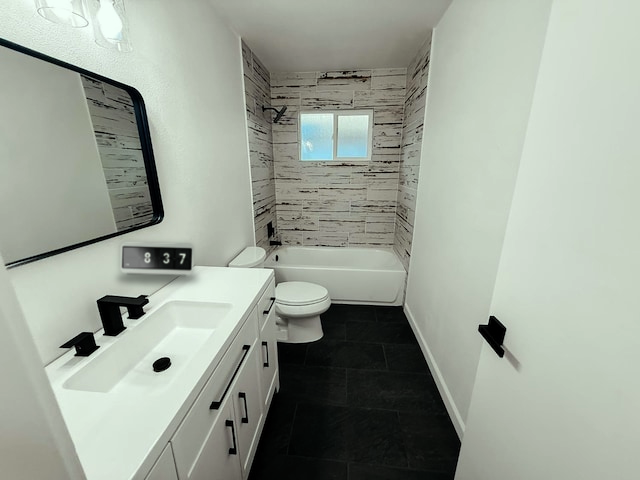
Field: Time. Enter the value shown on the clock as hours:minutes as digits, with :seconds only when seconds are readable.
8:37
